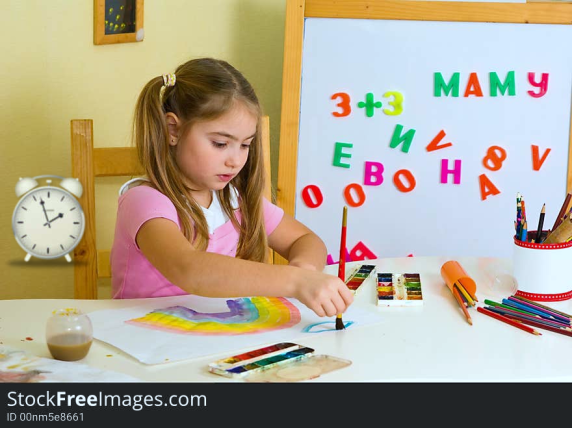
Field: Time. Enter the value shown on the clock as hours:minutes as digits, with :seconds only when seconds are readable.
1:57
